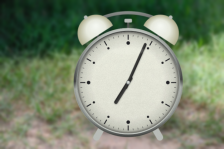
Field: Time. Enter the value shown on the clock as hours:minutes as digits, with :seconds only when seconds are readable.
7:04
